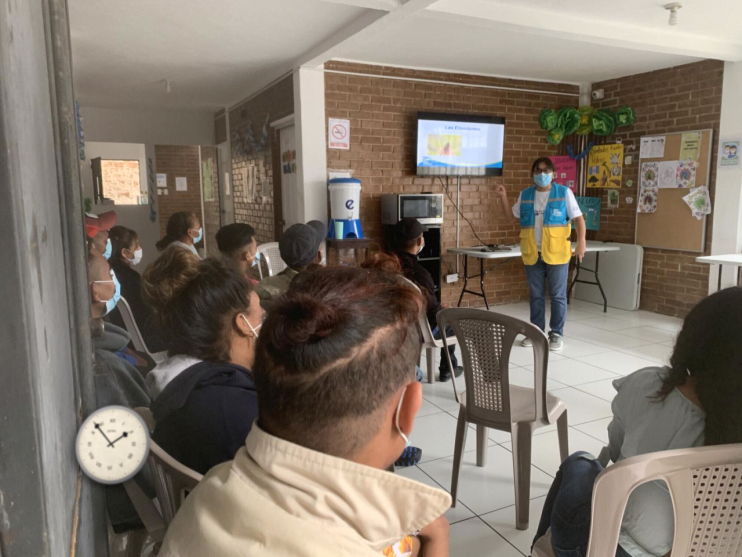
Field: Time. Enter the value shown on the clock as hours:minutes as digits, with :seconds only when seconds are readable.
1:53
